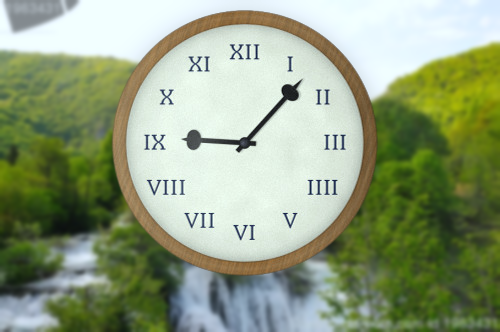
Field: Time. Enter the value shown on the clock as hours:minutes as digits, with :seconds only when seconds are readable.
9:07
